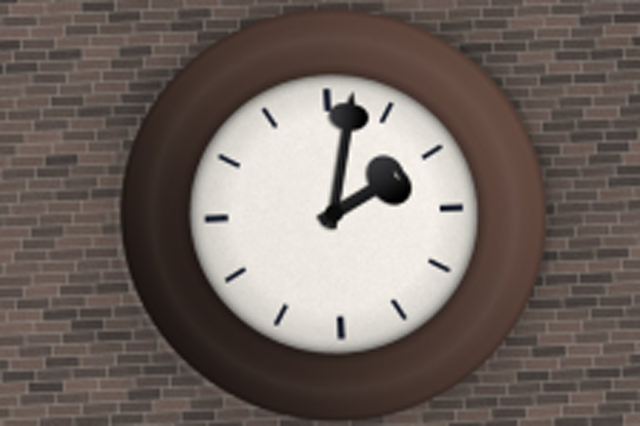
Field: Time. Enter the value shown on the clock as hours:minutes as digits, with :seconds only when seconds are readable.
2:02
